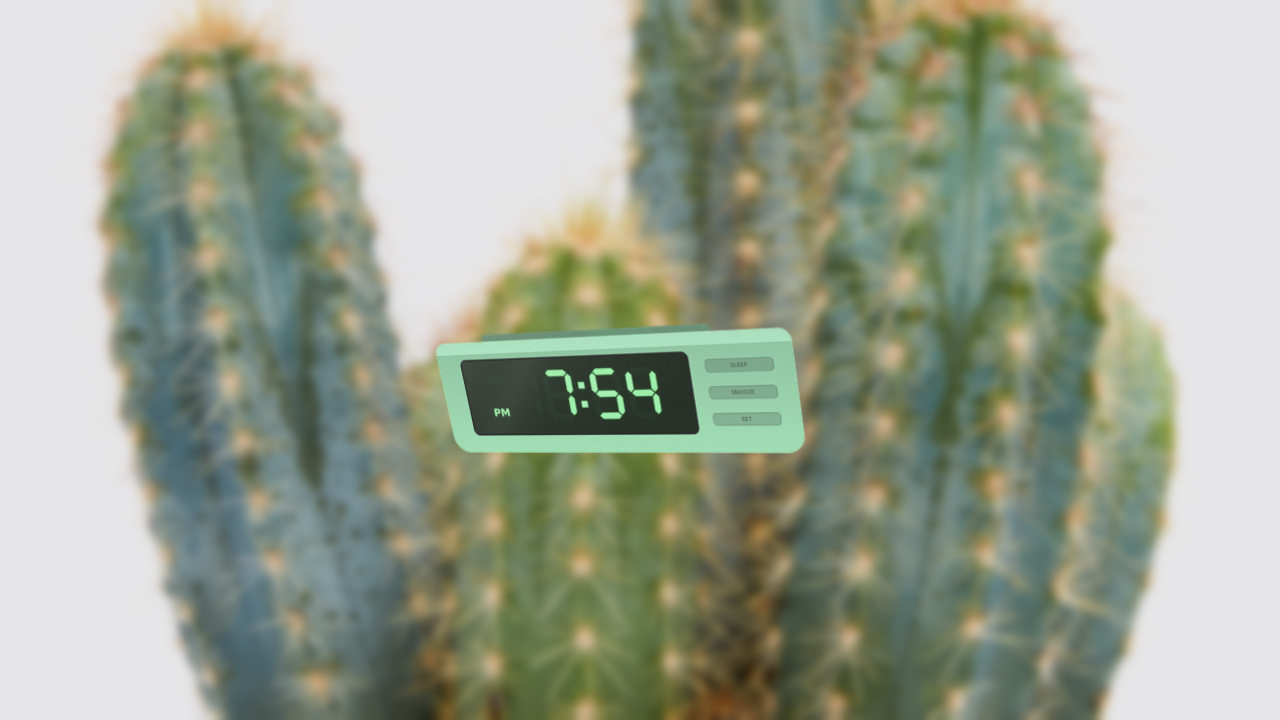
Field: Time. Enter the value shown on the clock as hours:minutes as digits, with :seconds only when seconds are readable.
7:54
